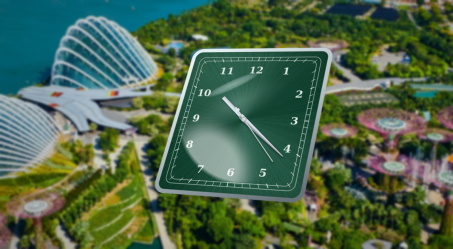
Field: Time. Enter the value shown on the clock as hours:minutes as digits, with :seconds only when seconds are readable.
10:21:23
